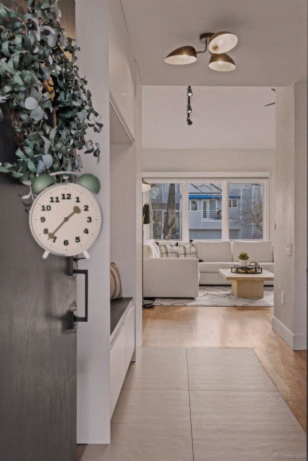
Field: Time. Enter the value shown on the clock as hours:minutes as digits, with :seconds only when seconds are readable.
1:37
